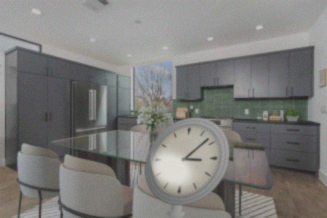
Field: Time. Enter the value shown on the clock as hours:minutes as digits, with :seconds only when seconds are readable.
3:08
